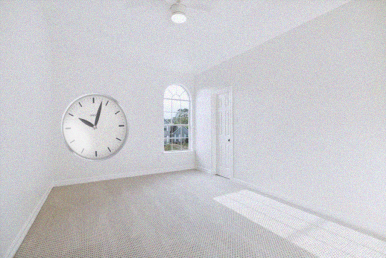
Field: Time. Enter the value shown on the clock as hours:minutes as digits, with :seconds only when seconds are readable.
10:03
